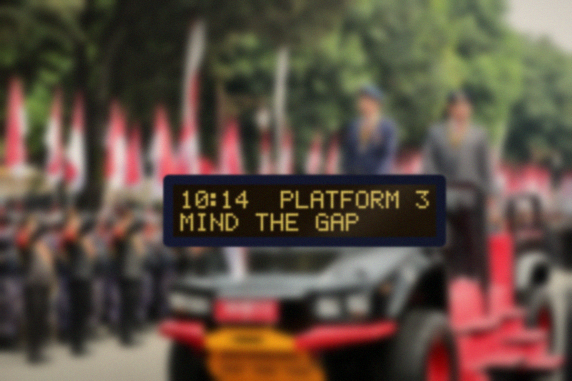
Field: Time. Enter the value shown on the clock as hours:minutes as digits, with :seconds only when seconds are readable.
10:14
